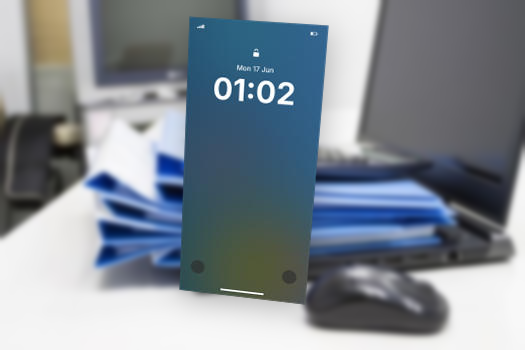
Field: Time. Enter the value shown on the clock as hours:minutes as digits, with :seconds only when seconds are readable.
1:02
